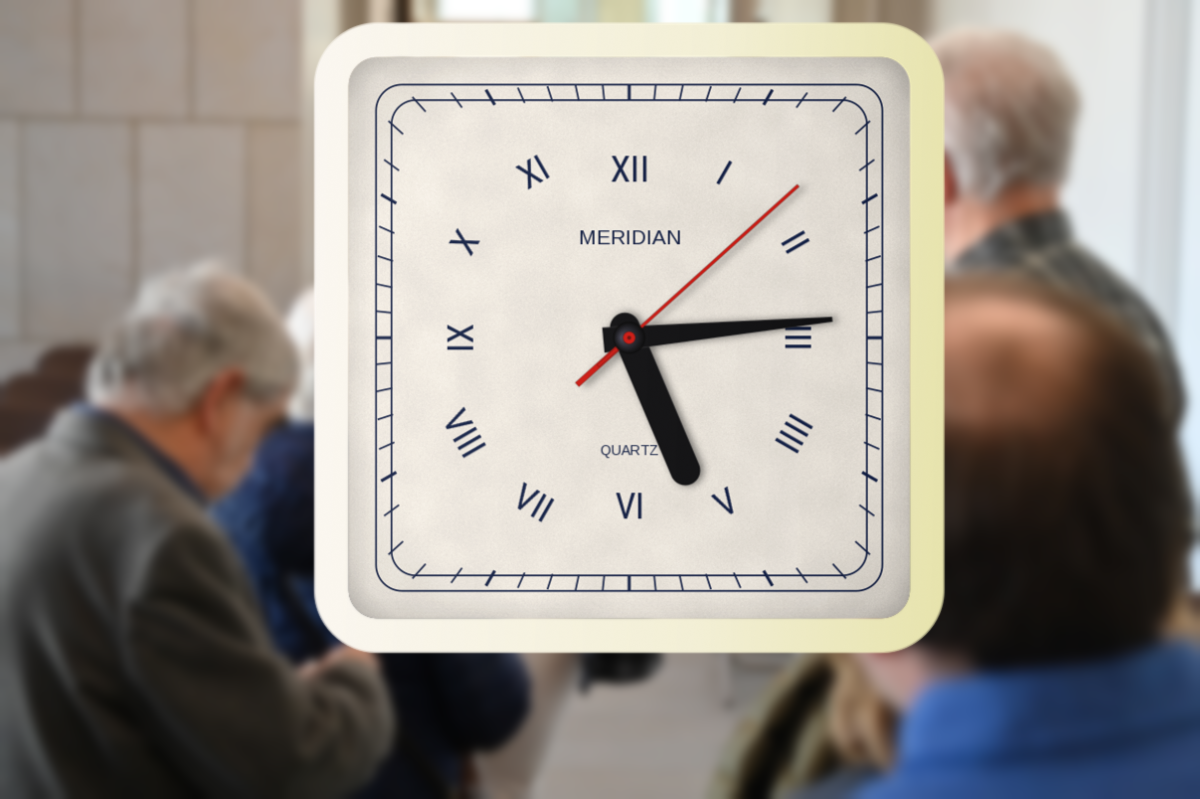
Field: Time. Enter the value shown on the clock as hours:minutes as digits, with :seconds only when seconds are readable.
5:14:08
